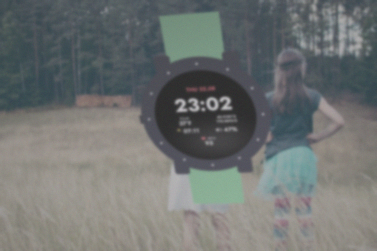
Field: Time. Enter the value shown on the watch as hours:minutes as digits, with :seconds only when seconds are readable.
23:02
